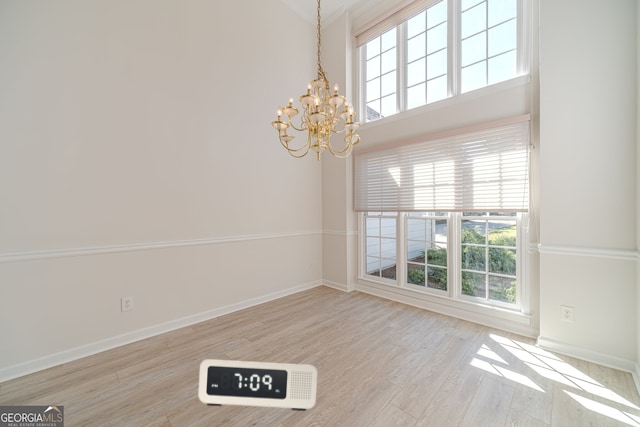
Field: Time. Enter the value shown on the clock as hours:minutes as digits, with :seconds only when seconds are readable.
7:09
